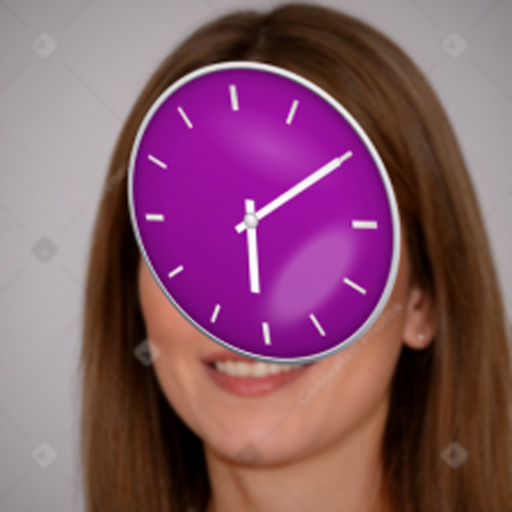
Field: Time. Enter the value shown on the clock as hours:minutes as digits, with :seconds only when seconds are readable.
6:10
